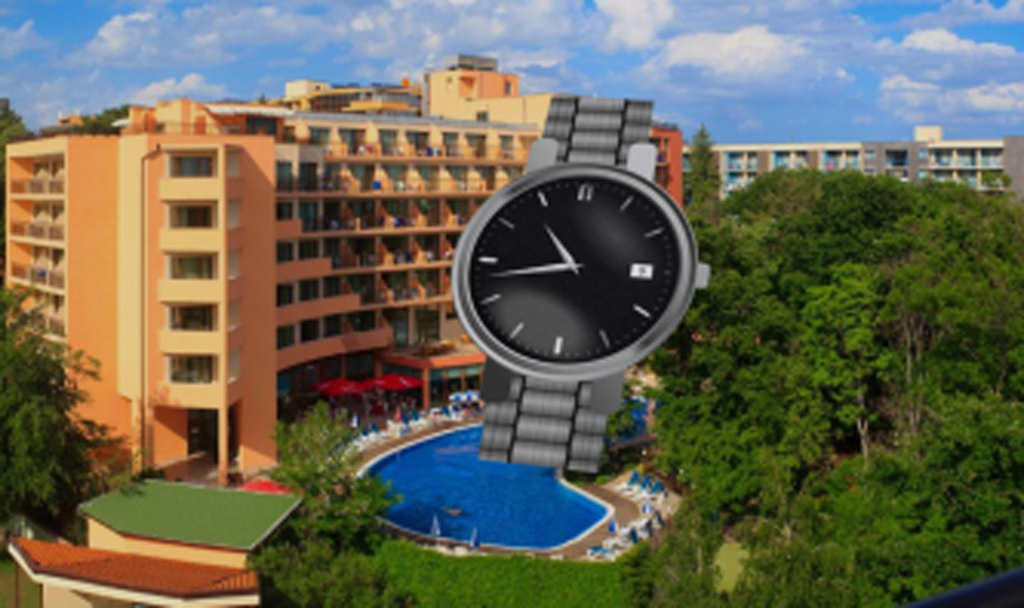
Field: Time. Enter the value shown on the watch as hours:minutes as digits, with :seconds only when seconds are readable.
10:43
